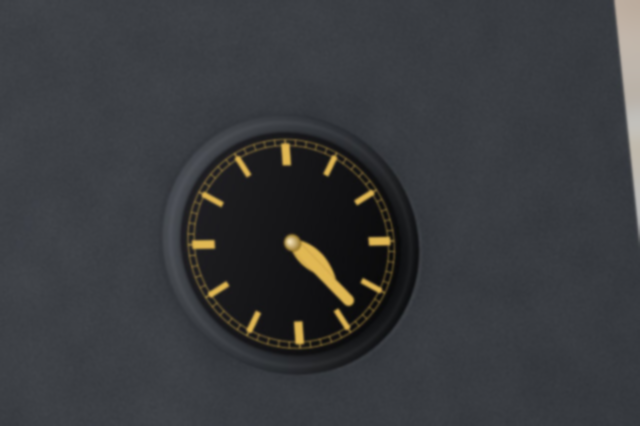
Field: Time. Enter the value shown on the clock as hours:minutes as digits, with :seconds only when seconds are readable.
4:23
